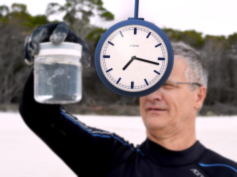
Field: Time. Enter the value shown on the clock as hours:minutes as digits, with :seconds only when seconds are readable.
7:17
